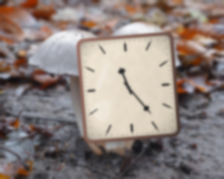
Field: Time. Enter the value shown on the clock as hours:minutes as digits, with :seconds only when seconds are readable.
11:24
